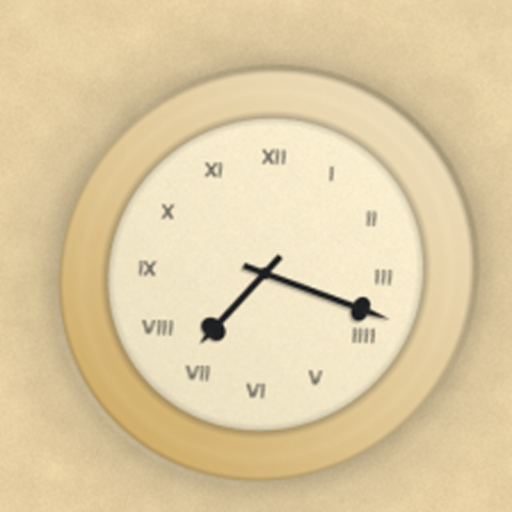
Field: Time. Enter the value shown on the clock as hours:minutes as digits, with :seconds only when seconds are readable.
7:18
